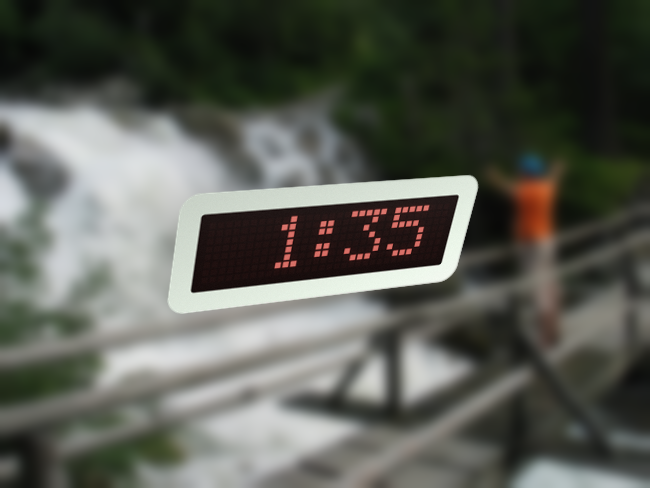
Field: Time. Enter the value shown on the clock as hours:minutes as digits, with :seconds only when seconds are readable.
1:35
